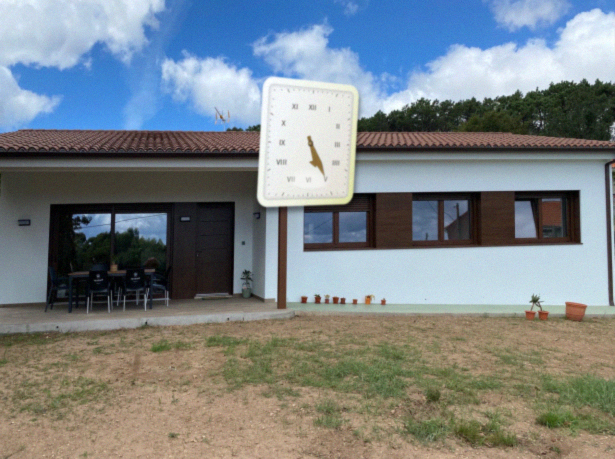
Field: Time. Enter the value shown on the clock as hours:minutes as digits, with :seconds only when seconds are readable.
5:25
